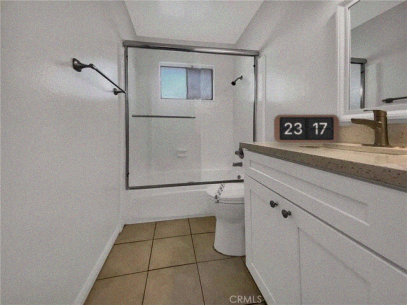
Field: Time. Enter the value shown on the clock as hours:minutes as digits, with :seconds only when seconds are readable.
23:17
